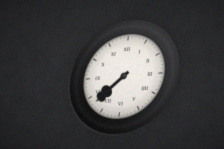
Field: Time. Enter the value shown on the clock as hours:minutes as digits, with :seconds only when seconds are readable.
7:38
